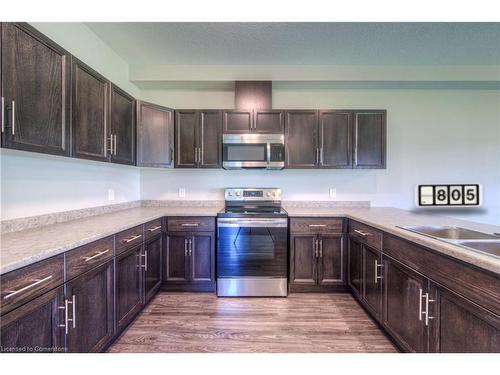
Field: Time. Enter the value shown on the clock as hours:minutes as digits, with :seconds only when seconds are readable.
8:05
